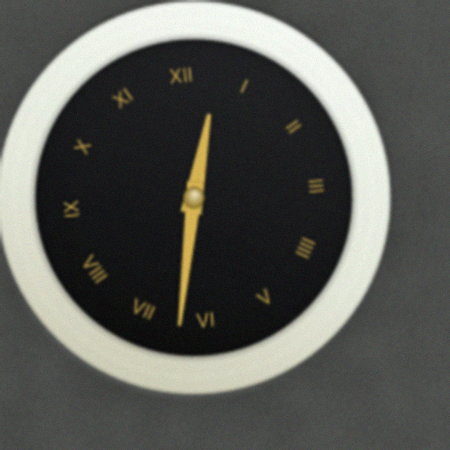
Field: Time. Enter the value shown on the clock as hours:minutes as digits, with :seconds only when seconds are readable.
12:32
